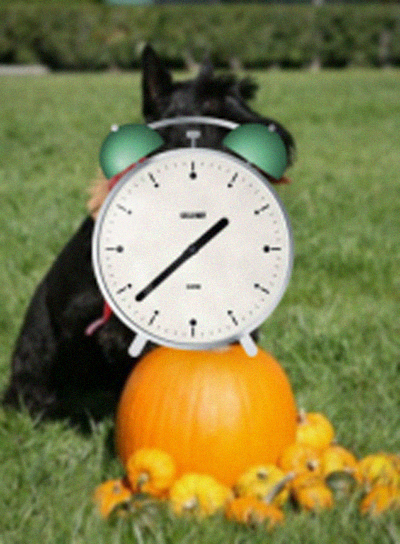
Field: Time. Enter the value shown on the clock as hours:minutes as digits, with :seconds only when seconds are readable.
1:38
